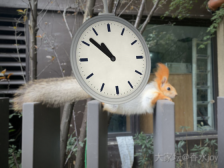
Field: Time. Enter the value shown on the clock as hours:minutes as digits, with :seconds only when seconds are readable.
10:52
